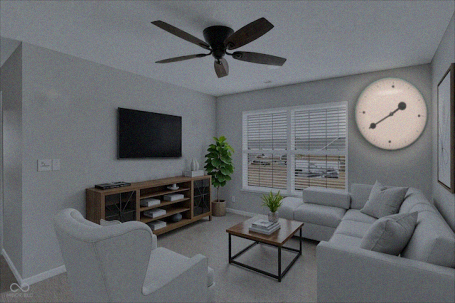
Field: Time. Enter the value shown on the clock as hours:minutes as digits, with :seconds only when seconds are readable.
1:39
